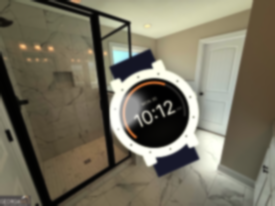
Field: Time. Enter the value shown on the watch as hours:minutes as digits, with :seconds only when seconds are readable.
10:12
